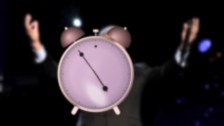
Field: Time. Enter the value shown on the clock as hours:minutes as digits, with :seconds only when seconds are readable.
4:54
